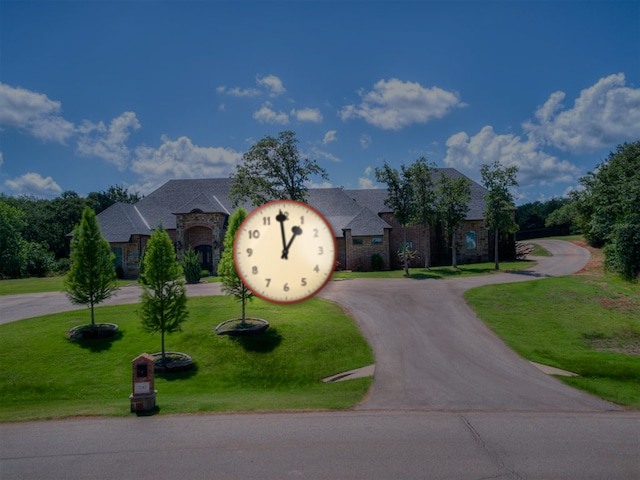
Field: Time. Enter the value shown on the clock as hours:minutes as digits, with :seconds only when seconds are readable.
12:59
